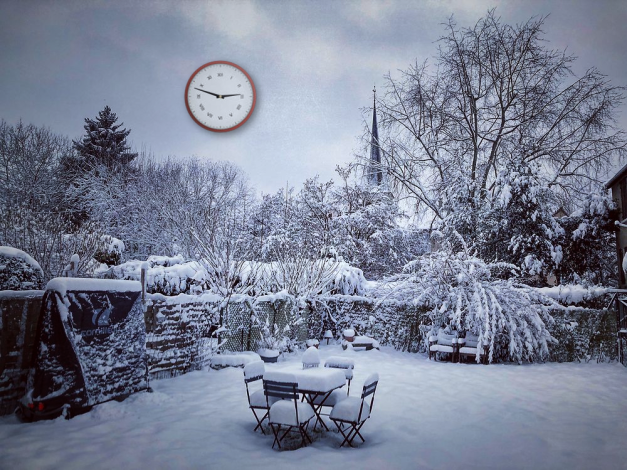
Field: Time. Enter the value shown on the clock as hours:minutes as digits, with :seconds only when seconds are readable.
2:48
